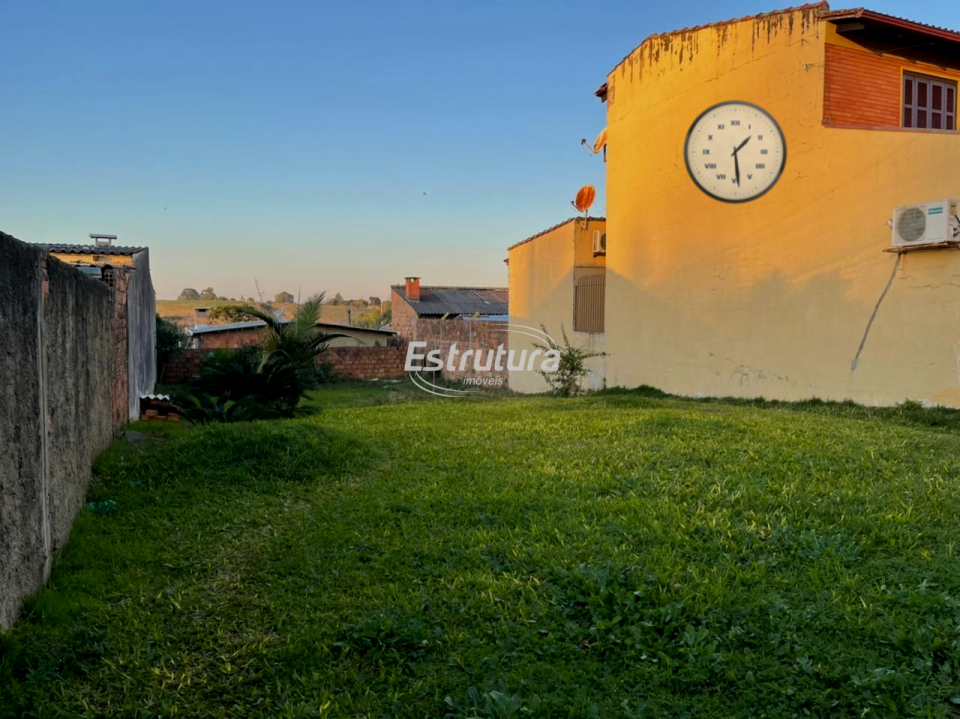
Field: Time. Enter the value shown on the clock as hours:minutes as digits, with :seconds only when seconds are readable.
1:29
